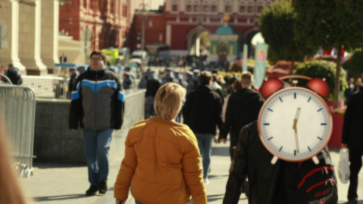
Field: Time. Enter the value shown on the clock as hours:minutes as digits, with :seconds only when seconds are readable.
12:29
